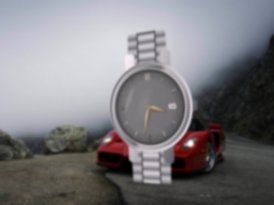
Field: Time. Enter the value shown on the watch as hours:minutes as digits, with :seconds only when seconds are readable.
3:32
